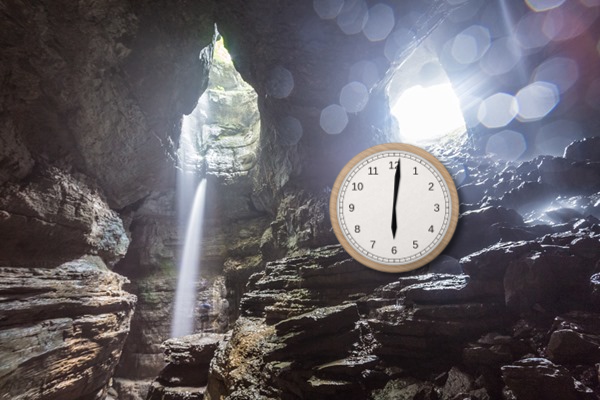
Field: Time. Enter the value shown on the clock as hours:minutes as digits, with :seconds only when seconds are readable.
6:01
